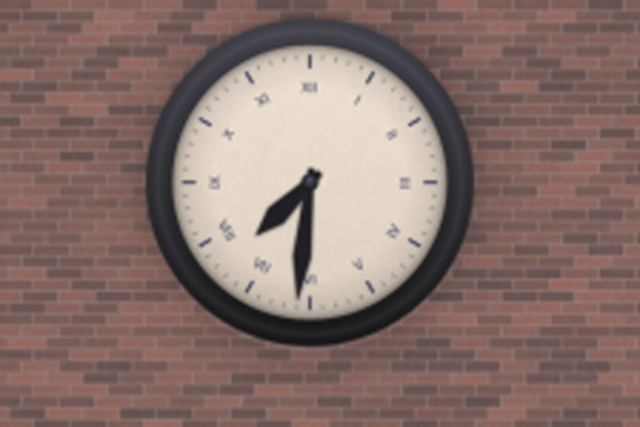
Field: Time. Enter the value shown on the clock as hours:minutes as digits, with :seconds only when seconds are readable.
7:31
